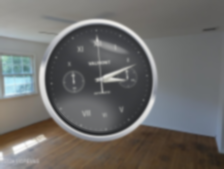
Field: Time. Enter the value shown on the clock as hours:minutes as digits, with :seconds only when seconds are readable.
3:12
